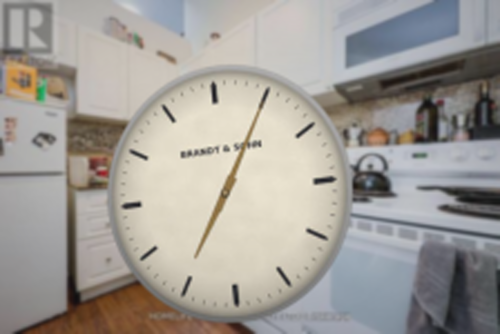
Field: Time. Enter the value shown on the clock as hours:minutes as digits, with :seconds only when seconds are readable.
7:05
